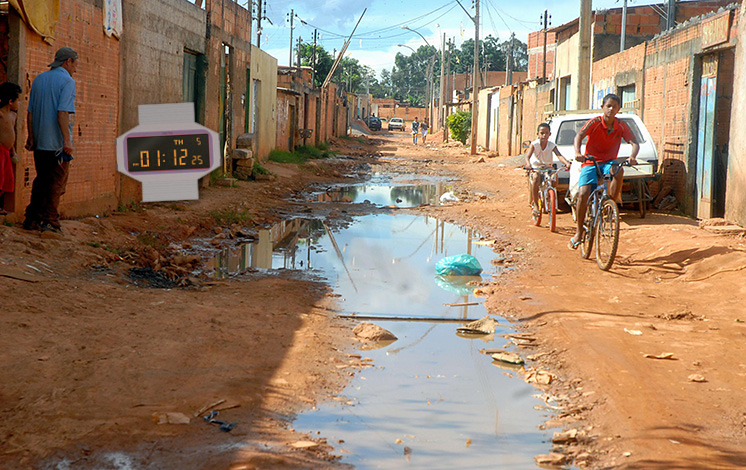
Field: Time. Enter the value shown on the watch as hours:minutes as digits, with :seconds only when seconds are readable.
1:12:25
